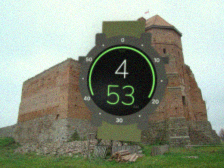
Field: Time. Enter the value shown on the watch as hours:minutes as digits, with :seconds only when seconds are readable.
4:53
